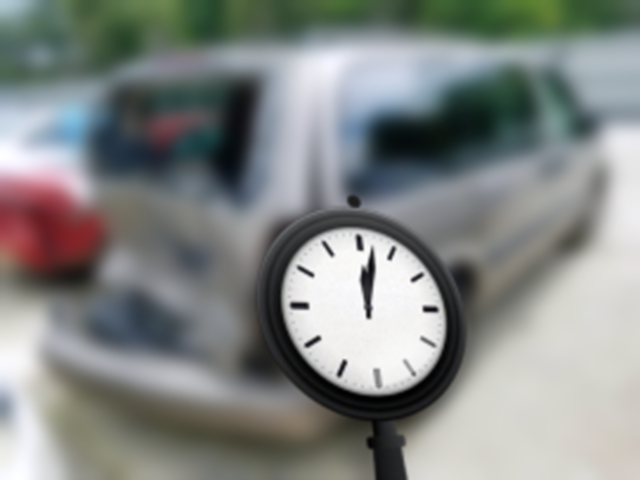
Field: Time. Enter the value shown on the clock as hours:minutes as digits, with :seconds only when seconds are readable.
12:02
